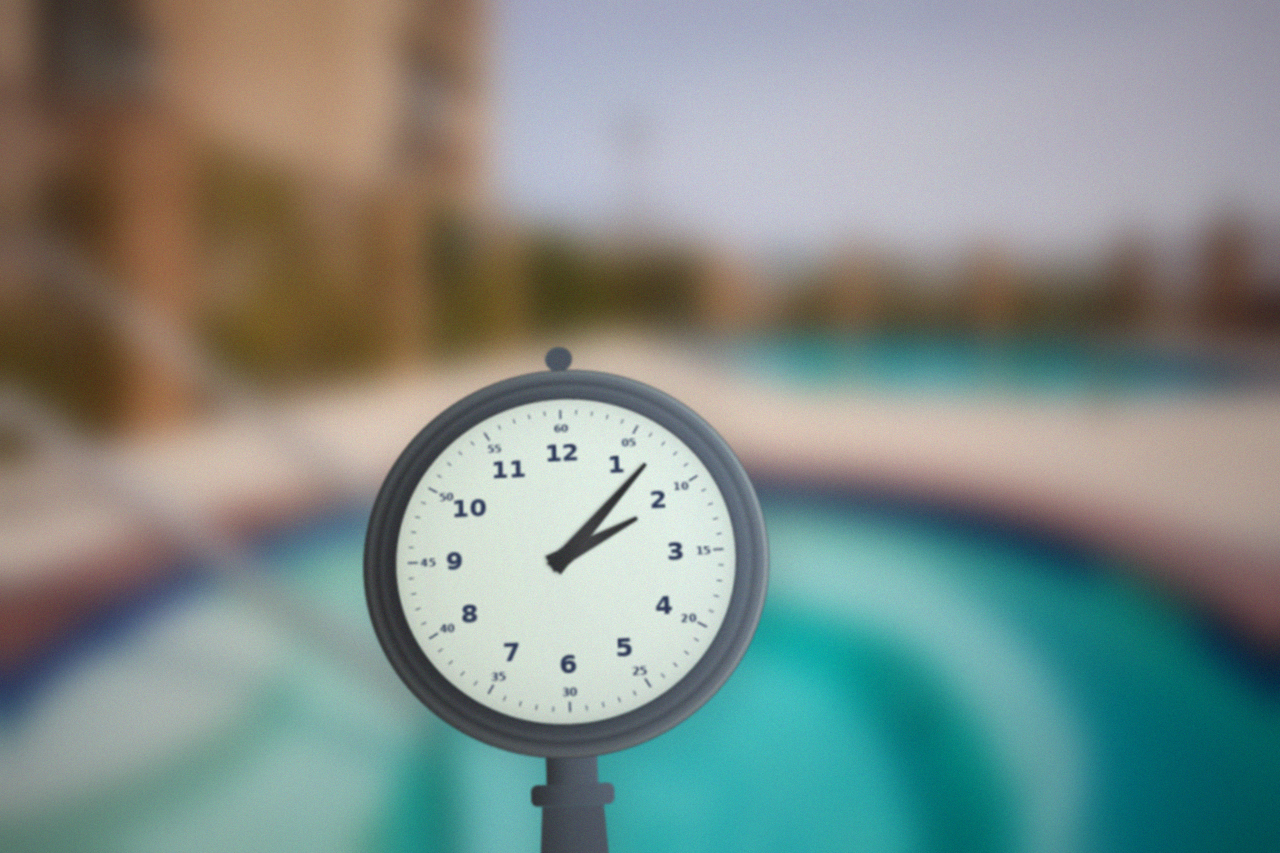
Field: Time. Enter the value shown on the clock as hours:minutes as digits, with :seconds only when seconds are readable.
2:07
